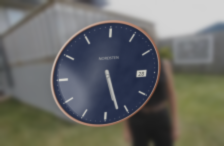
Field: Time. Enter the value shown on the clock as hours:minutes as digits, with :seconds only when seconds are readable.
5:27
